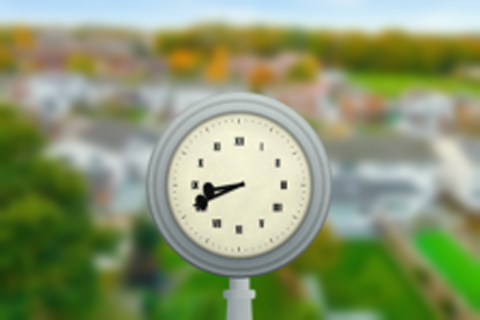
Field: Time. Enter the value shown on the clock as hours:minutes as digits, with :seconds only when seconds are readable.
8:41
